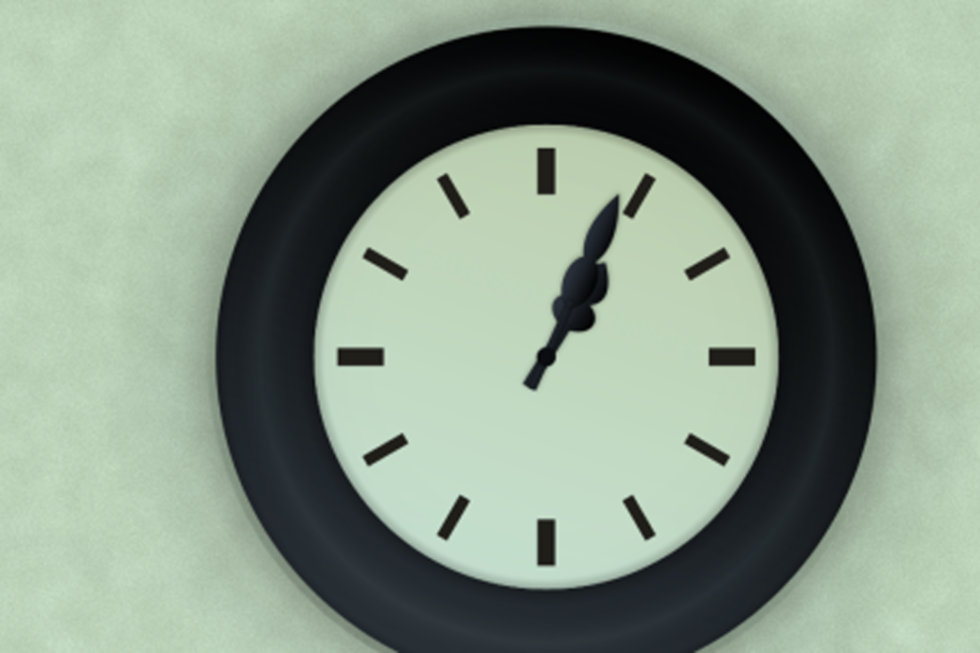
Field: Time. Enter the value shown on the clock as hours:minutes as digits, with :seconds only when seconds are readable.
1:04
